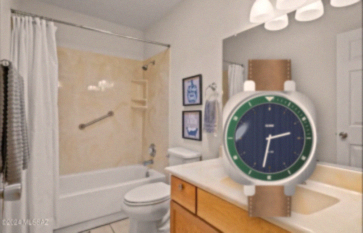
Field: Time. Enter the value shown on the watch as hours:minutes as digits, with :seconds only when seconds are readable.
2:32
